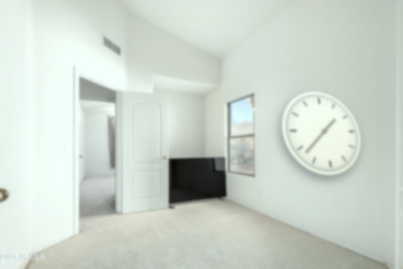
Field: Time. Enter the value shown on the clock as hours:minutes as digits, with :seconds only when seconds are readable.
1:38
